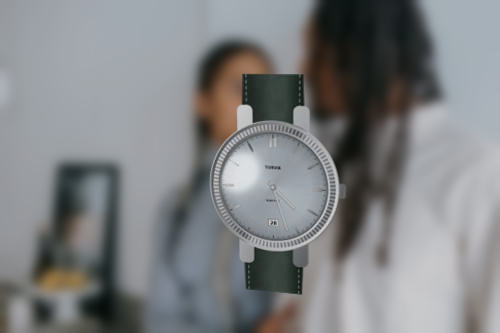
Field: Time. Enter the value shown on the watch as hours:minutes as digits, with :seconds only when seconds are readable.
4:27
